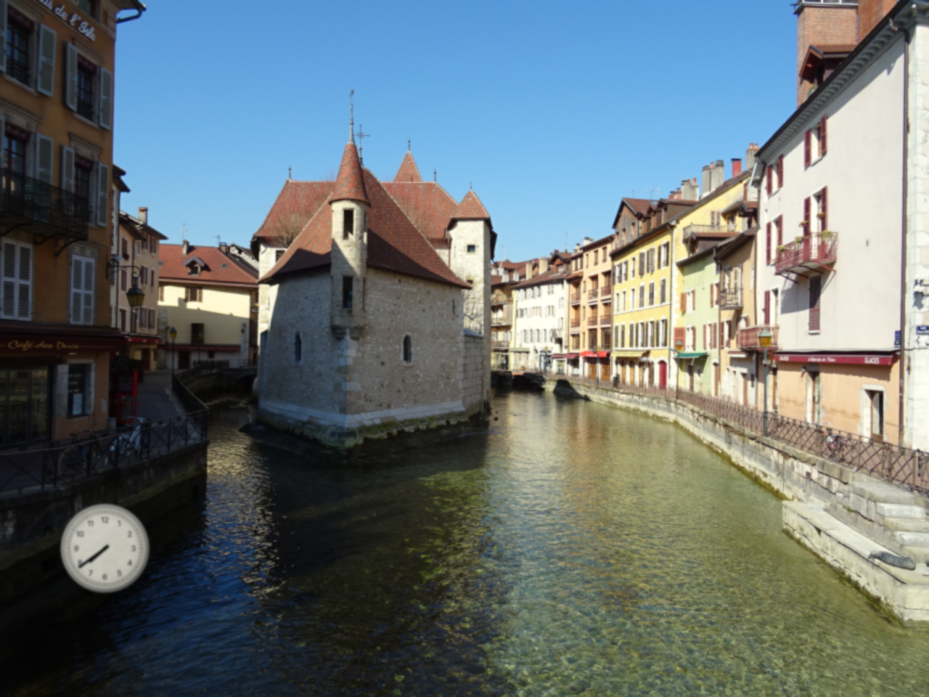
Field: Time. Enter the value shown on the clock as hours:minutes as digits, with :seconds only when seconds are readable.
7:39
